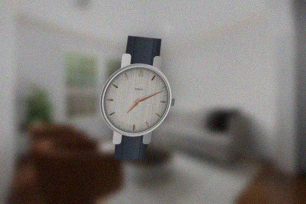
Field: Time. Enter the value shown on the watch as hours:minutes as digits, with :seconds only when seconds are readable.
7:11
